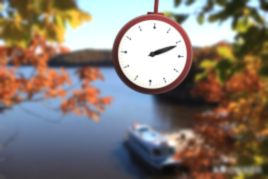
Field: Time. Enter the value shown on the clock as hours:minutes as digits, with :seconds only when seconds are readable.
2:11
